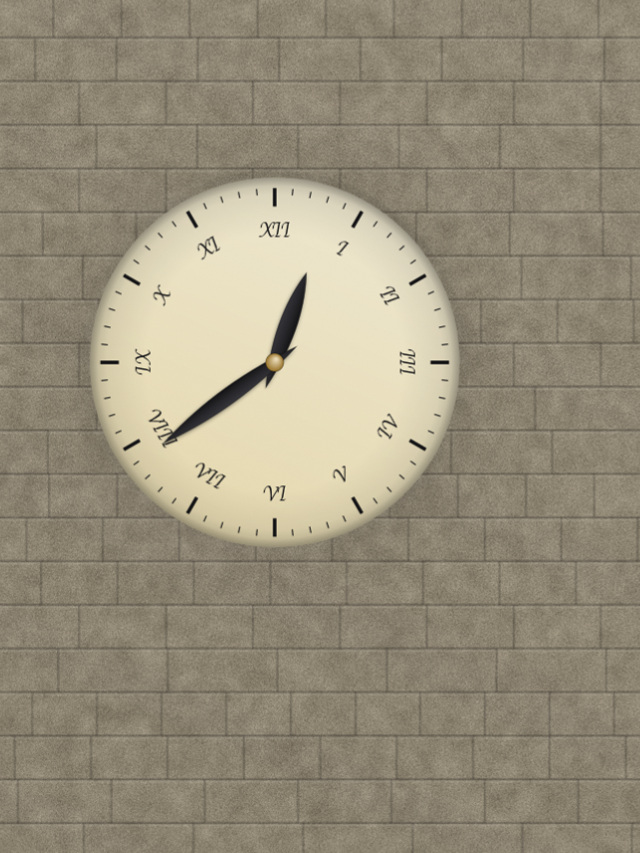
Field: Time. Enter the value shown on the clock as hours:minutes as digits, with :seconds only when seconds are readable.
12:39
